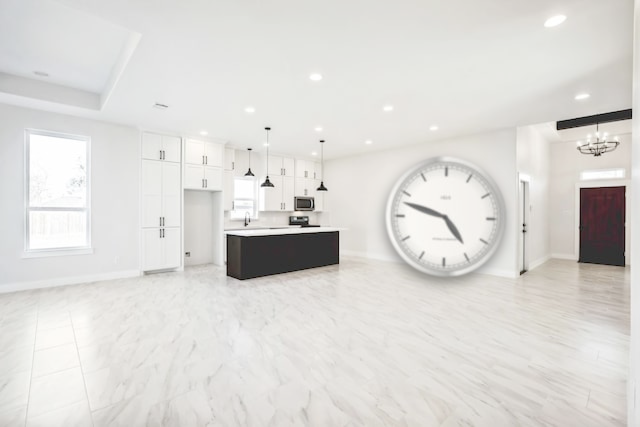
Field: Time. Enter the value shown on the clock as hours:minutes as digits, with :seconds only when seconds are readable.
4:48
